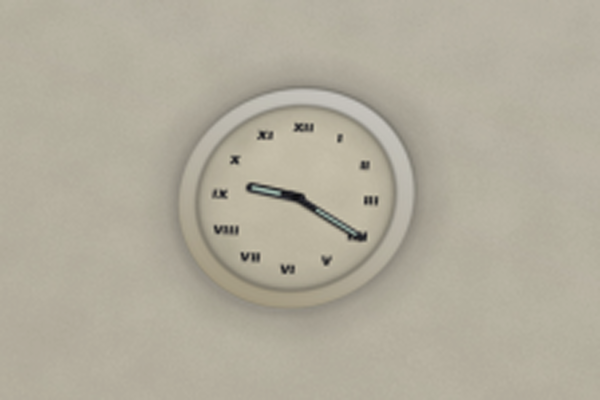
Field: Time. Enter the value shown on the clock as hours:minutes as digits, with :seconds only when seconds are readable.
9:20
